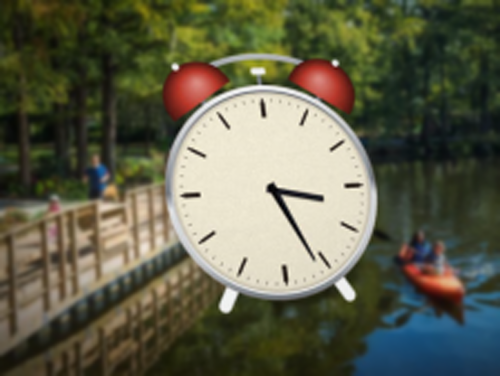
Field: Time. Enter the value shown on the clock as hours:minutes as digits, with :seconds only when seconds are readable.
3:26
